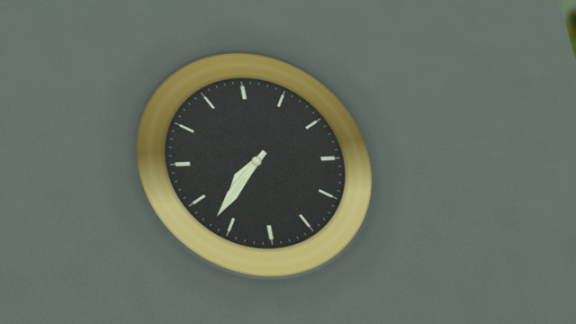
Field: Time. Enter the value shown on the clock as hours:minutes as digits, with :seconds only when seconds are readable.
7:37
